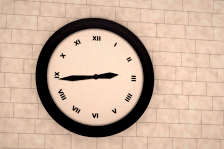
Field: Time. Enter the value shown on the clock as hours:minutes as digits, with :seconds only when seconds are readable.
2:44
